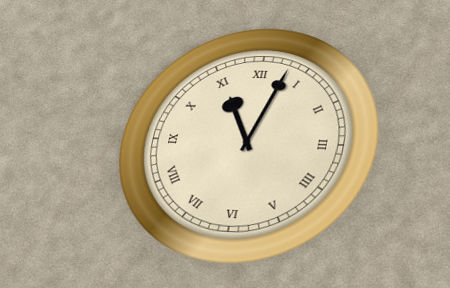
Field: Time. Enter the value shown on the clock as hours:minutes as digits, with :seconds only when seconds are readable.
11:03
